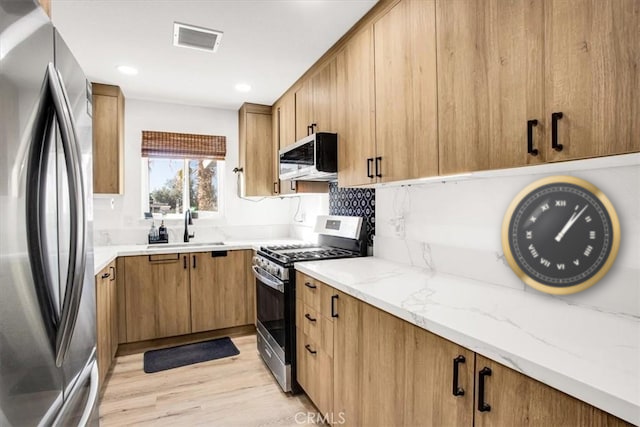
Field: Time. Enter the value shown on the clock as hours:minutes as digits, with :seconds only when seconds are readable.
1:07
